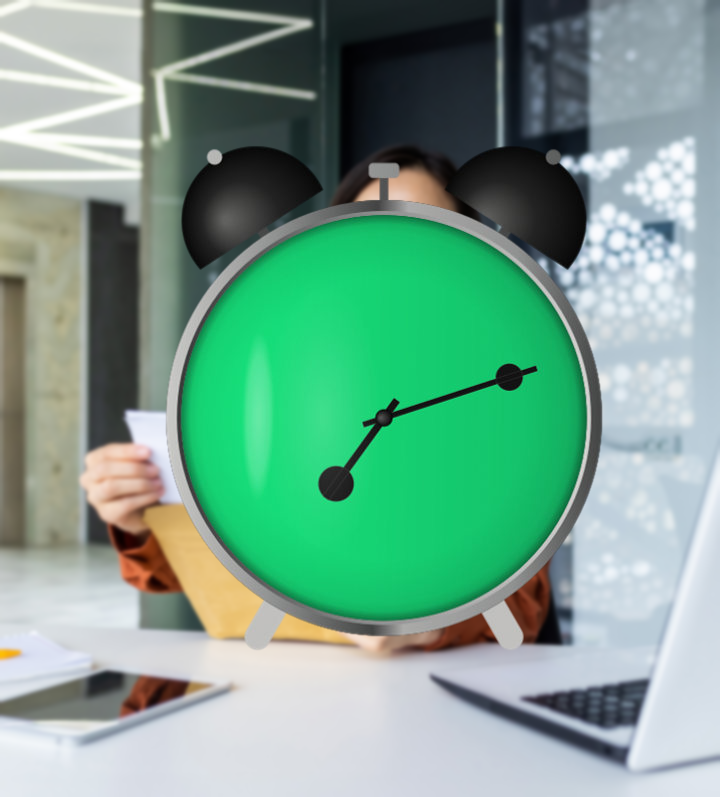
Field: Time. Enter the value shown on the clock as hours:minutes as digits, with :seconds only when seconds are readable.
7:12
